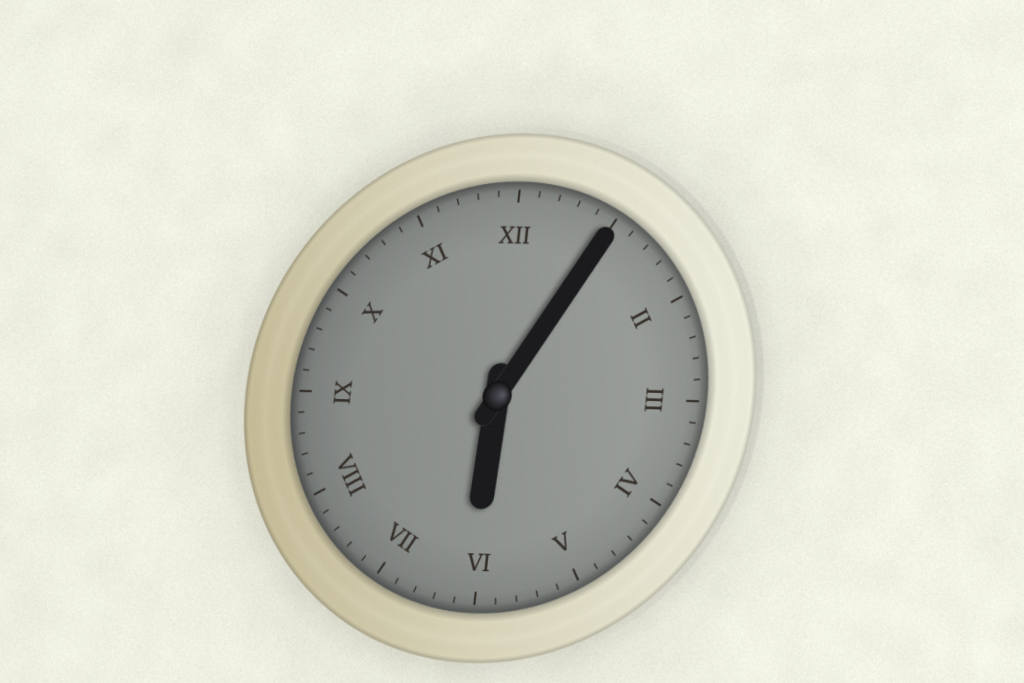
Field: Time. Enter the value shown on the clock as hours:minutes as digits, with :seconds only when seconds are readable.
6:05
